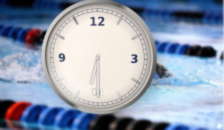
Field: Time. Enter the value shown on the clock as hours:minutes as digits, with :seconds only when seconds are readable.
6:30
